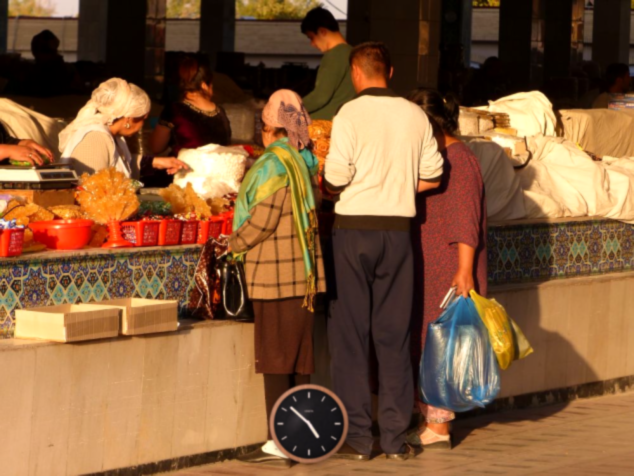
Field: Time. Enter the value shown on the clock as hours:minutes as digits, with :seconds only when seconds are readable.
4:52
